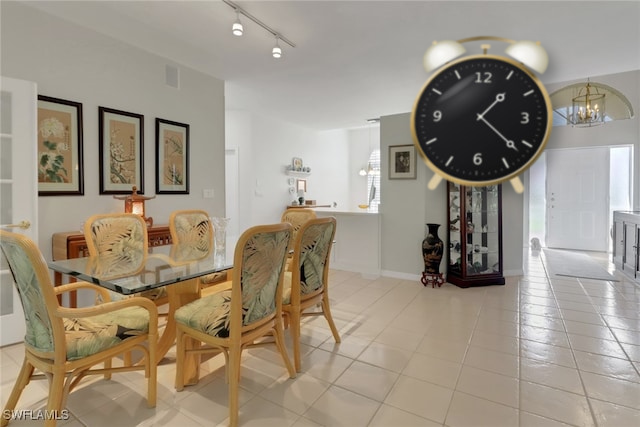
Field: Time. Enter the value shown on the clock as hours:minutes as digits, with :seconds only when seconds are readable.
1:22
